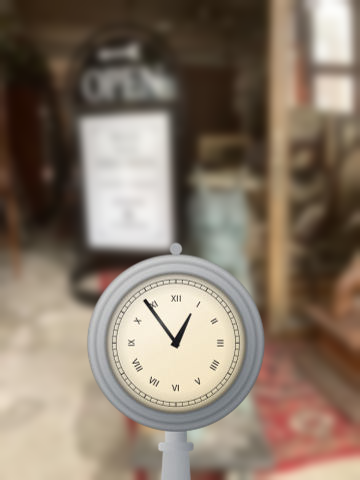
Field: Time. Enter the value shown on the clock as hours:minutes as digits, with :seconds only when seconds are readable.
12:54
